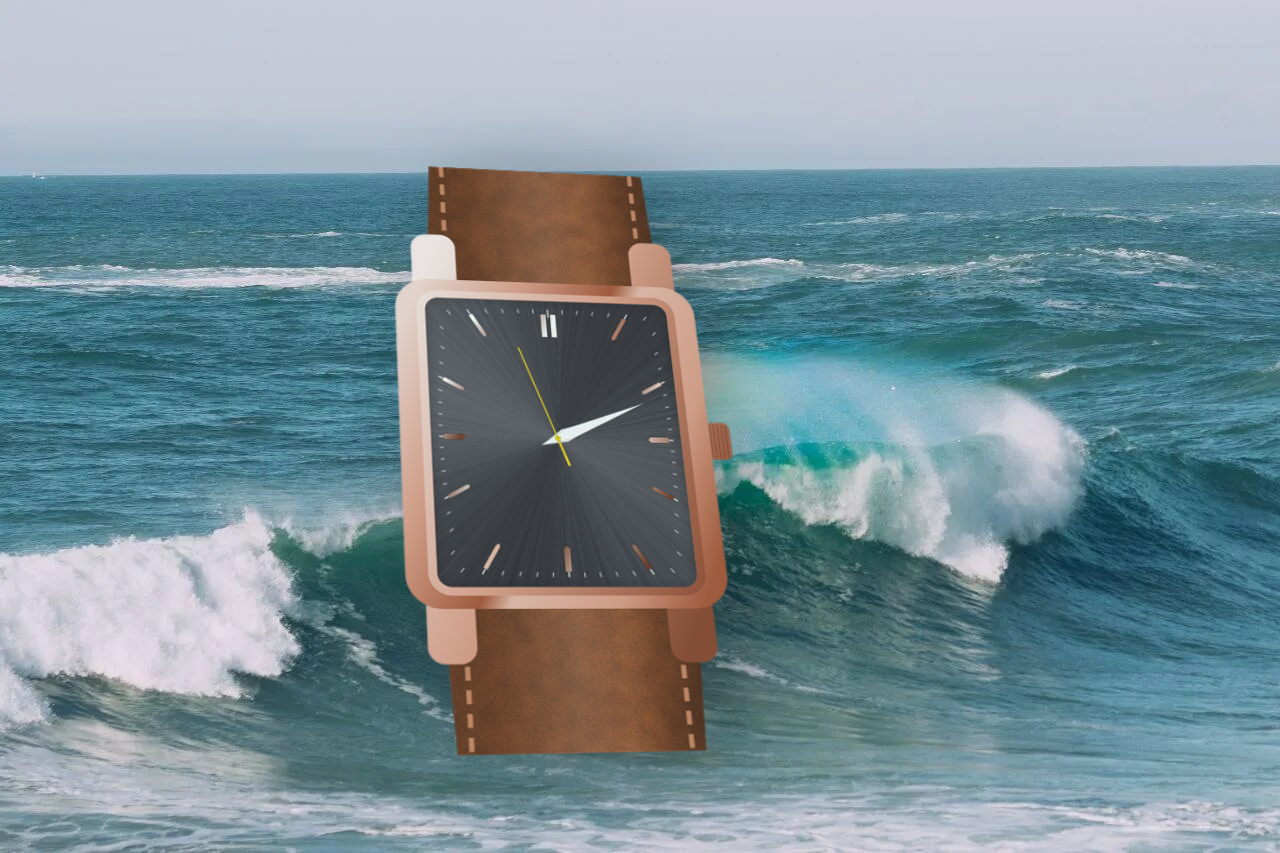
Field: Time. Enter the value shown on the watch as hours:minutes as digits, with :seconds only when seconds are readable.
2:10:57
